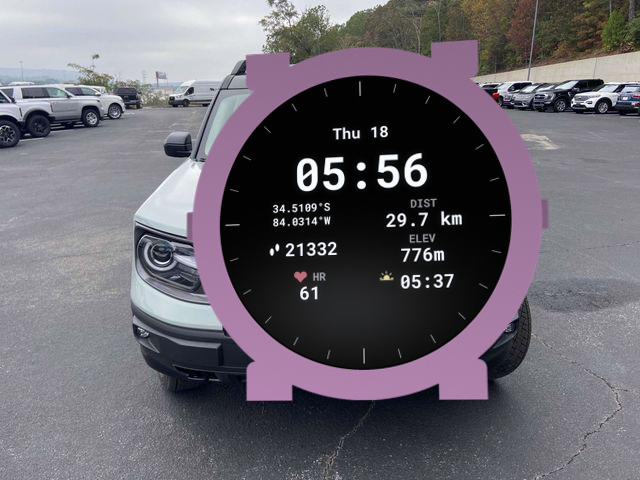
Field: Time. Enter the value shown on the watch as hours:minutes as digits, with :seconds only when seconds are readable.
5:56
